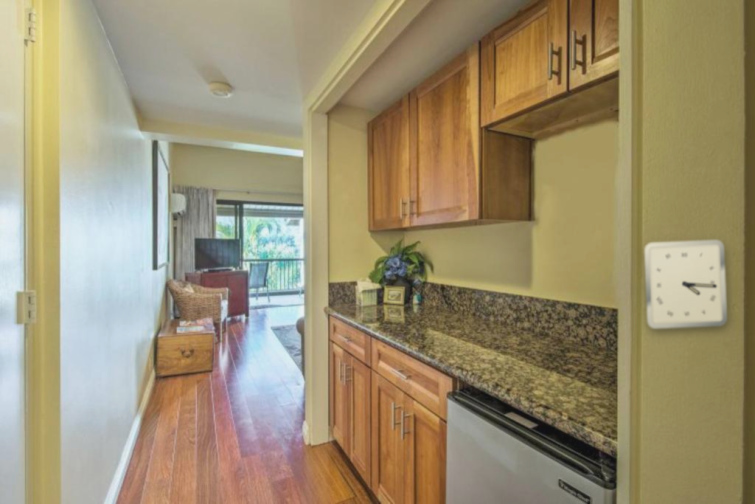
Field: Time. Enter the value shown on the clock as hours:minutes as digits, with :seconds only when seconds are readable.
4:16
